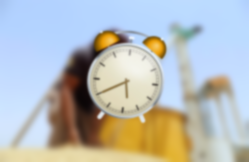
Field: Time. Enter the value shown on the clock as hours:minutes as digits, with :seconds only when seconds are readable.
5:40
